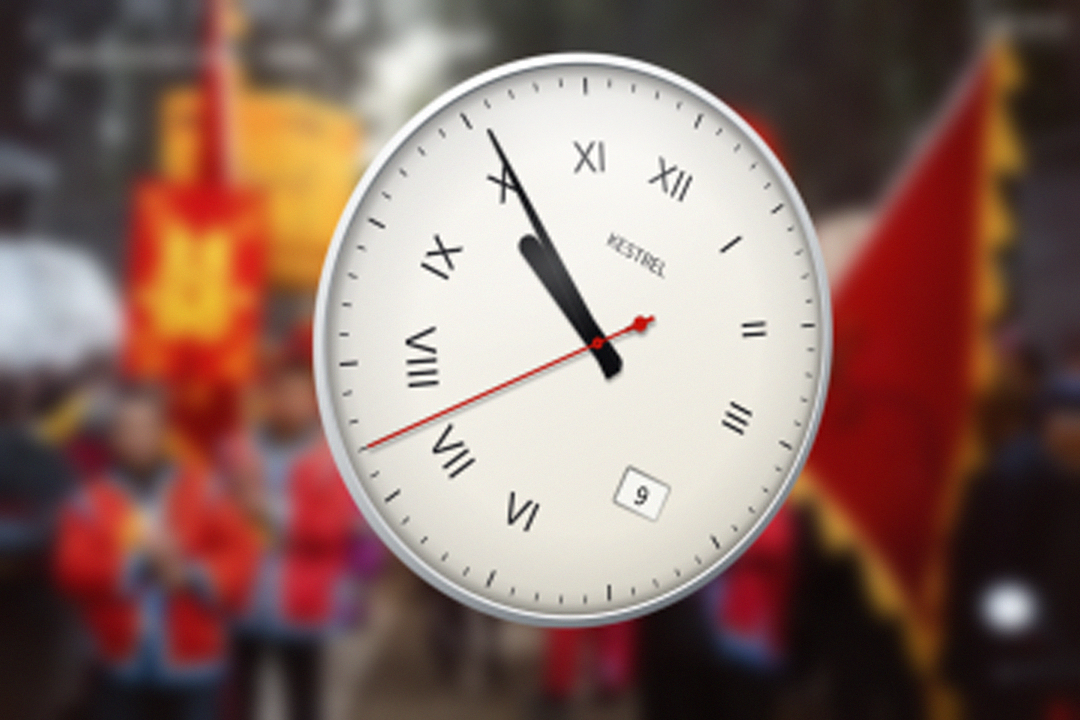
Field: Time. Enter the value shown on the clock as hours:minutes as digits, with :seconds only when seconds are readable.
9:50:37
